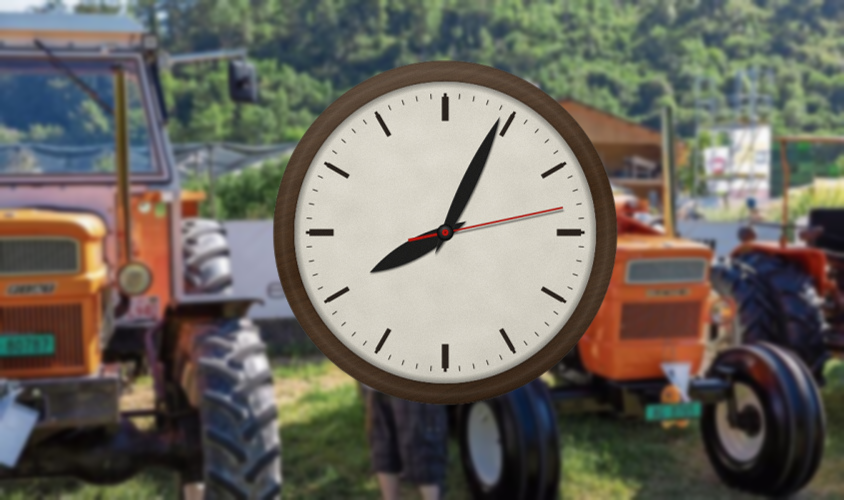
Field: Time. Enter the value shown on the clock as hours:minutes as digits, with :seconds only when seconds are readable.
8:04:13
